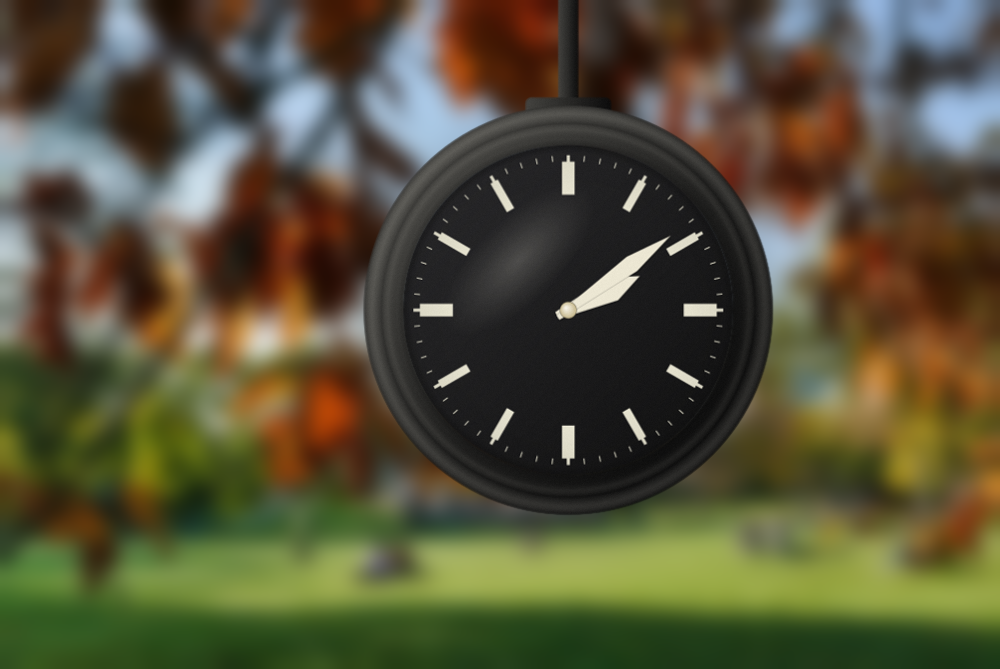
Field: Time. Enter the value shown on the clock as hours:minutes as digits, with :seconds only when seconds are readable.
2:09
